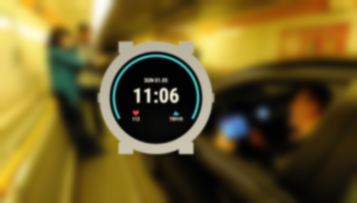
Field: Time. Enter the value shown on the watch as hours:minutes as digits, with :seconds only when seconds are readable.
11:06
